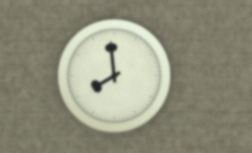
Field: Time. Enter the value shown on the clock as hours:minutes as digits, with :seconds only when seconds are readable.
7:59
